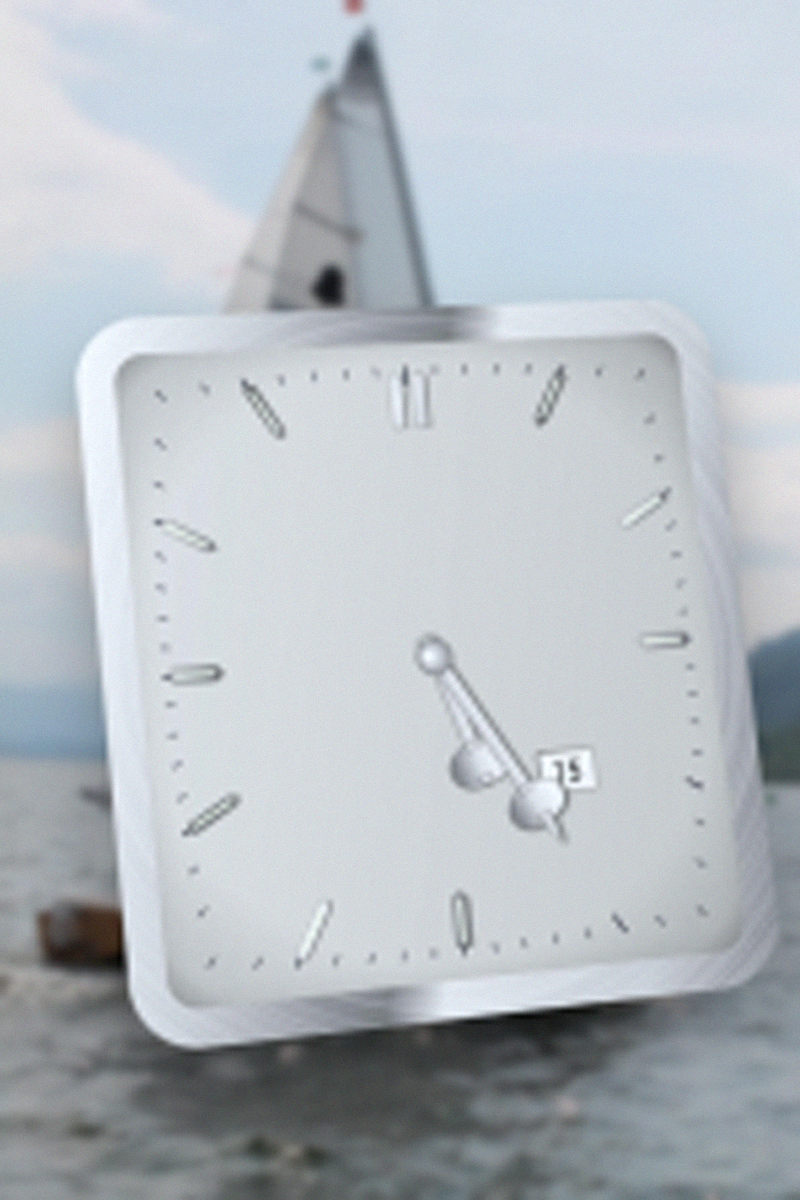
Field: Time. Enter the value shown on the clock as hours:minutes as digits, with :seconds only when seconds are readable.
5:25
